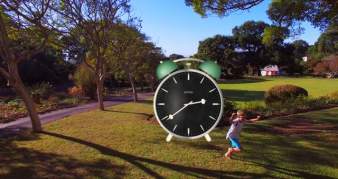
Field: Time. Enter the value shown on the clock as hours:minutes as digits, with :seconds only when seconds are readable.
2:39
